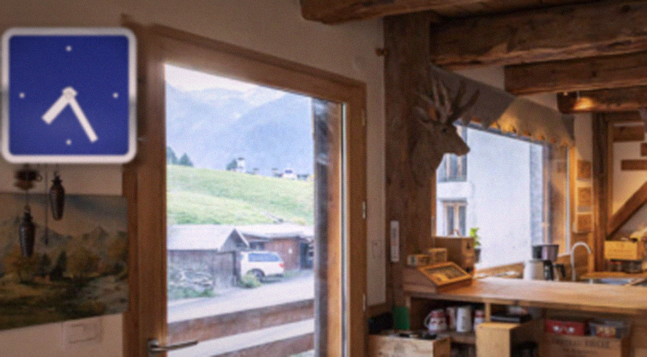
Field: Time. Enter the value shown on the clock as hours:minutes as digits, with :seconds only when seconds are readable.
7:25
